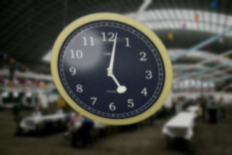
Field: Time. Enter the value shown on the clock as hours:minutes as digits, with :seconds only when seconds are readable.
5:02
